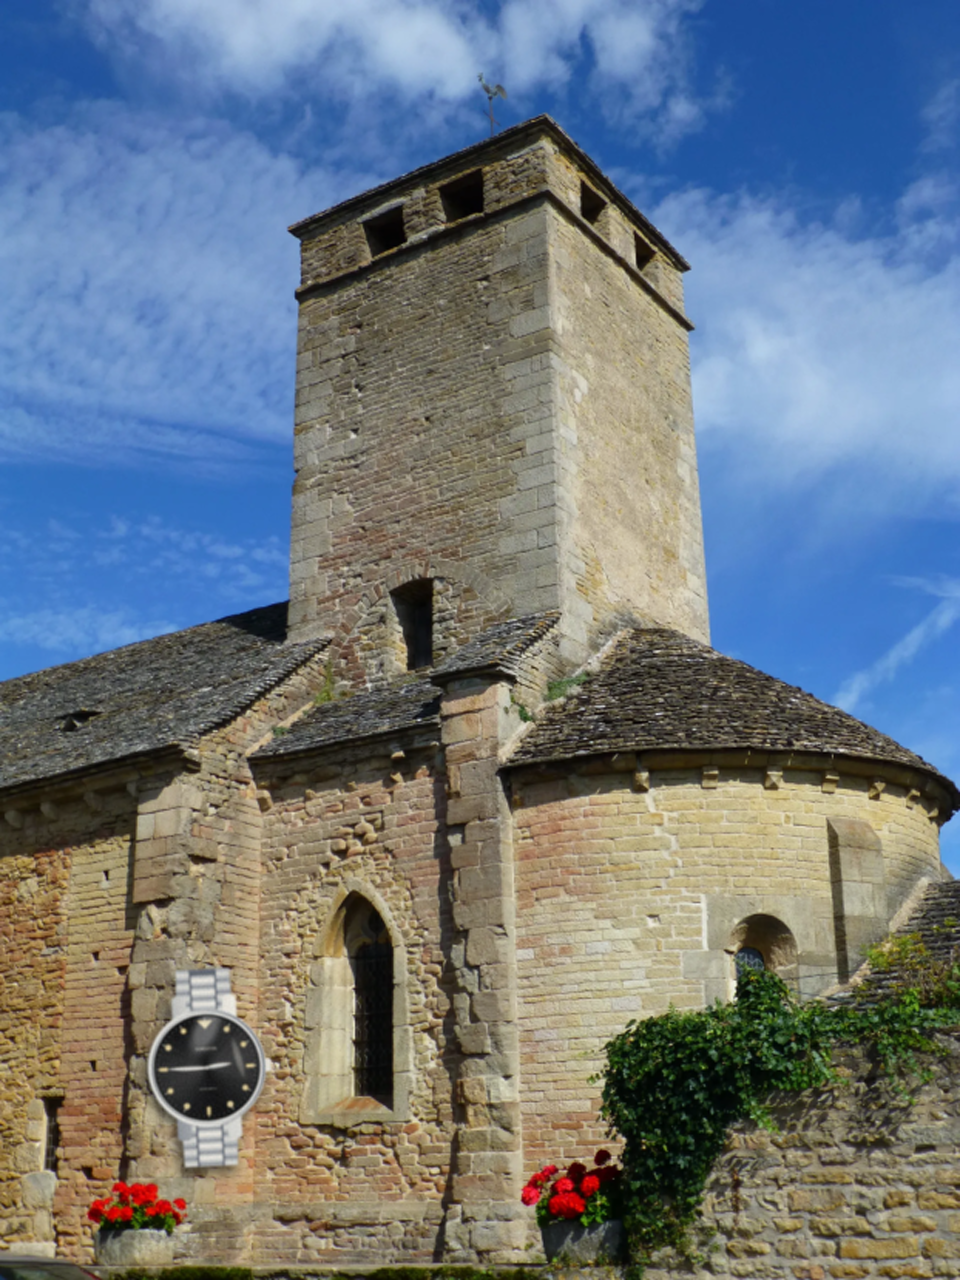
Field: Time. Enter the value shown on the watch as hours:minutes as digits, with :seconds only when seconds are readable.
2:45
